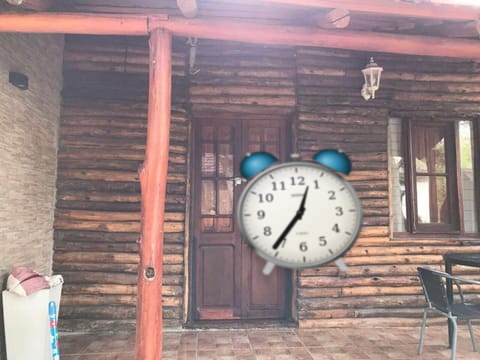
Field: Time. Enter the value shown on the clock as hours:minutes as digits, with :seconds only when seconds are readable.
12:36
